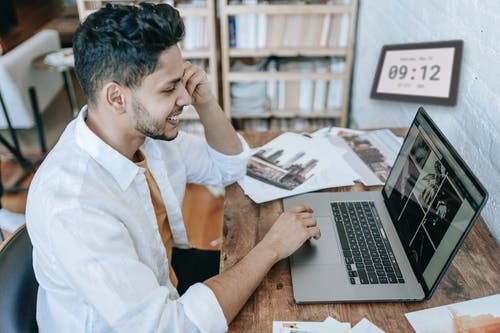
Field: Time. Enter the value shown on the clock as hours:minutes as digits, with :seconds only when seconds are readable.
9:12
